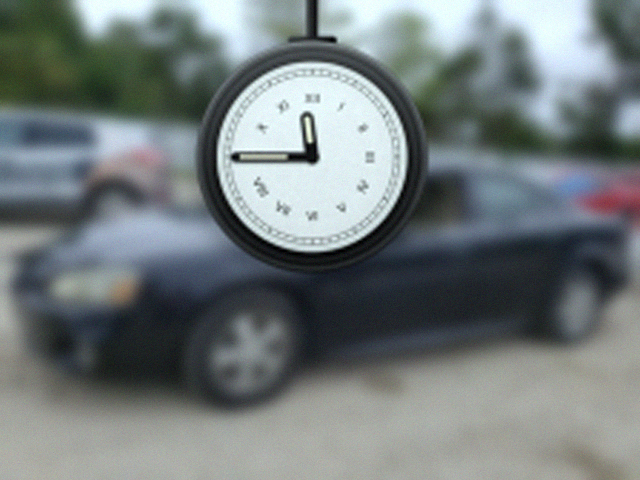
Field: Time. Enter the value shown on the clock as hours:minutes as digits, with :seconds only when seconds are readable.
11:45
